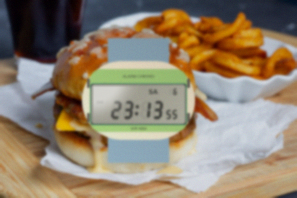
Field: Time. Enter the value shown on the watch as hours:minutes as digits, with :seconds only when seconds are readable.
23:13
